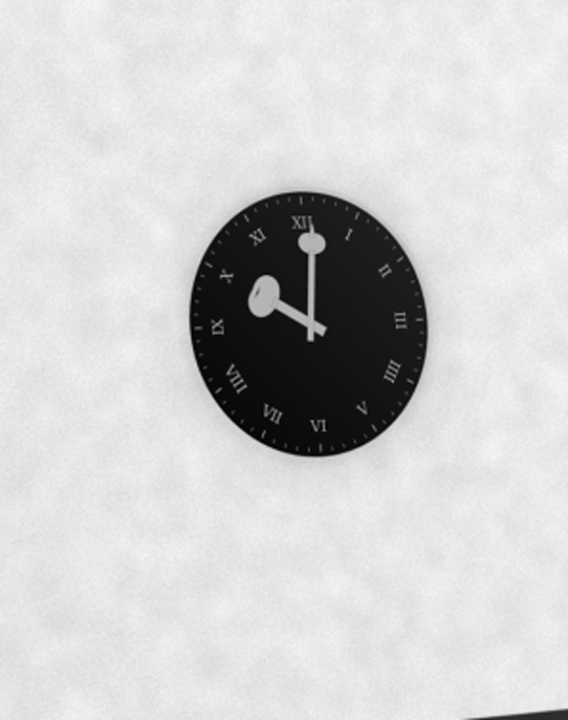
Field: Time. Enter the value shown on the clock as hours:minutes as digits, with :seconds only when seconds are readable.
10:01
